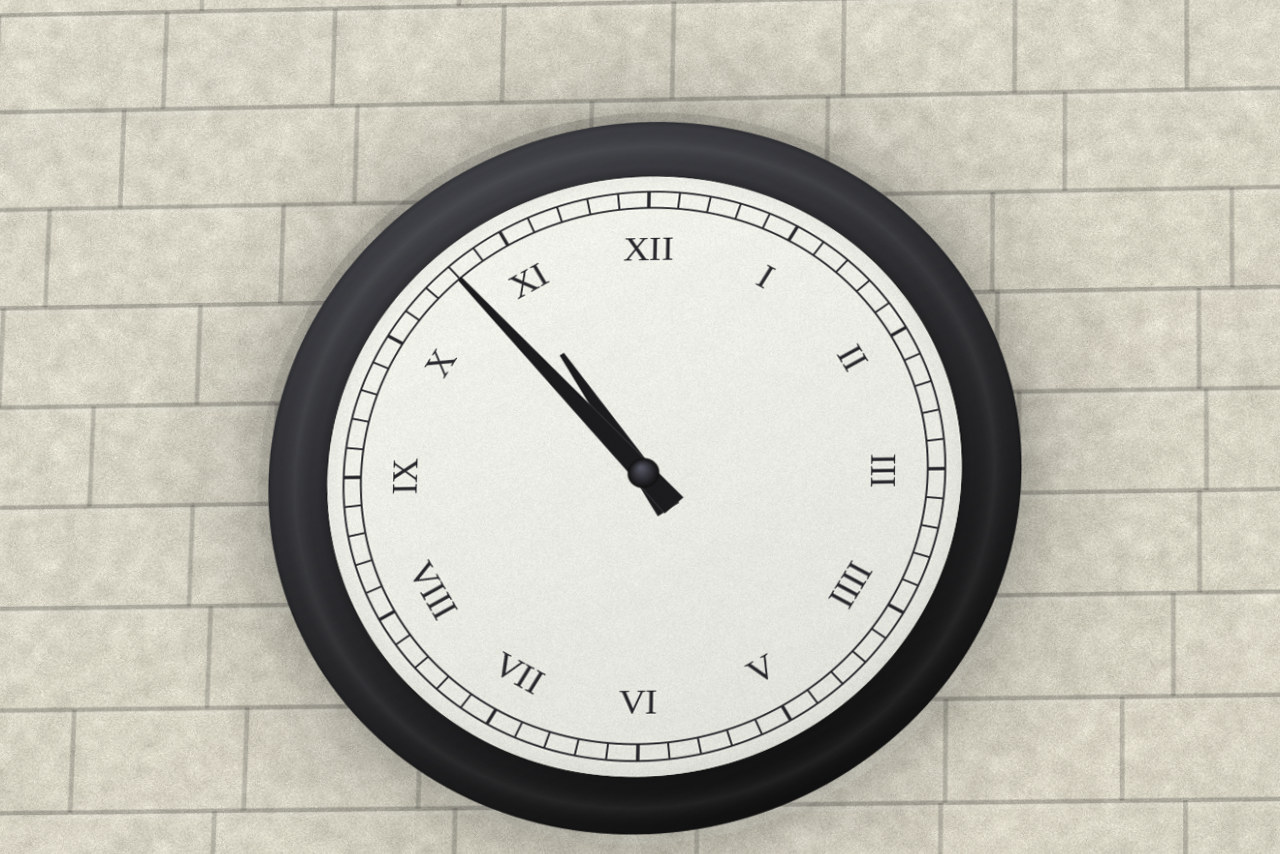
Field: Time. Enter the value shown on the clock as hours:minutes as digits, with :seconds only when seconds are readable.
10:53
